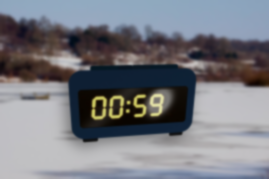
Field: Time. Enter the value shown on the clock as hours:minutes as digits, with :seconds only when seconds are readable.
0:59
